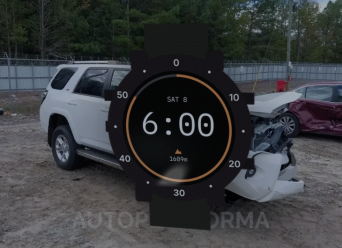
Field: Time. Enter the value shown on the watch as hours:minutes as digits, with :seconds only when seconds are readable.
6:00
